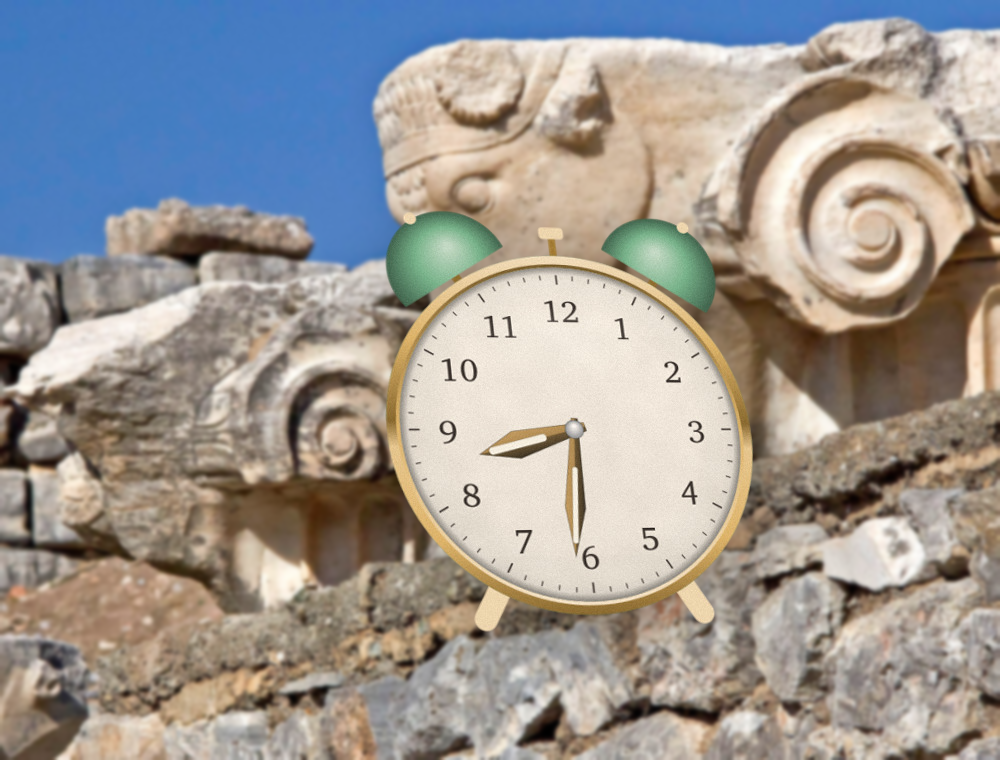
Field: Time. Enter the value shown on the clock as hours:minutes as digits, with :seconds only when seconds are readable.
8:31
